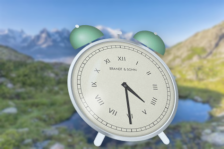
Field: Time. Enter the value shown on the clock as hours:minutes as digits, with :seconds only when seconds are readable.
4:30
